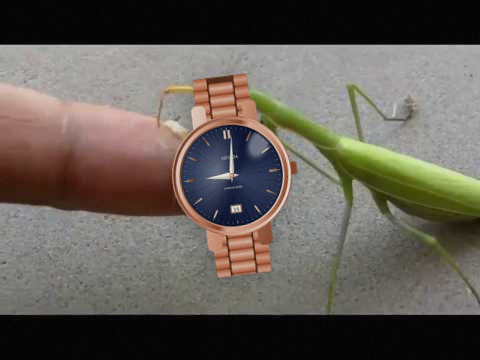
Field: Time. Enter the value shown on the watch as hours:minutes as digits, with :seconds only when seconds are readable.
9:01
